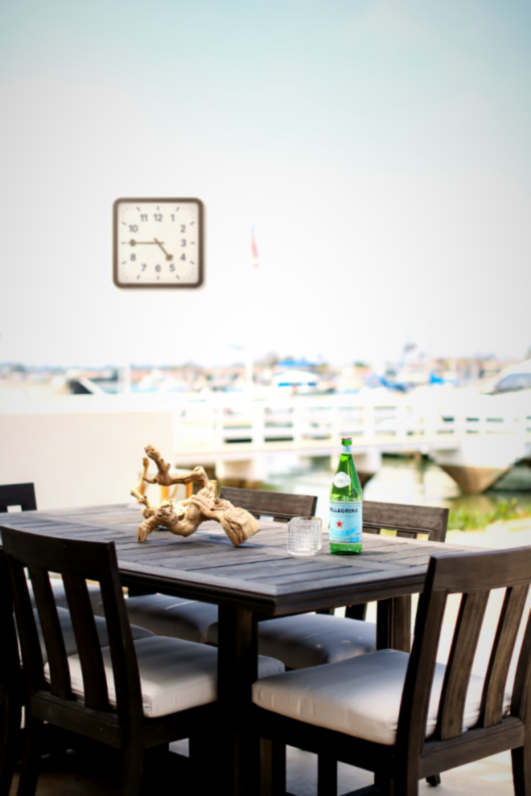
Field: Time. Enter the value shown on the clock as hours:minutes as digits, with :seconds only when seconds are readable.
4:45
